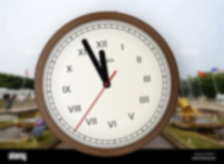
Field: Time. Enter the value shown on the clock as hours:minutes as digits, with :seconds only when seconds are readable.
11:56:37
